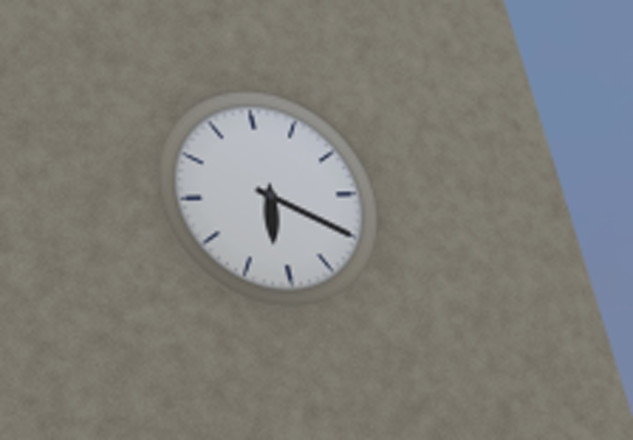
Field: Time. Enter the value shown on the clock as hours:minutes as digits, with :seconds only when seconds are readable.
6:20
